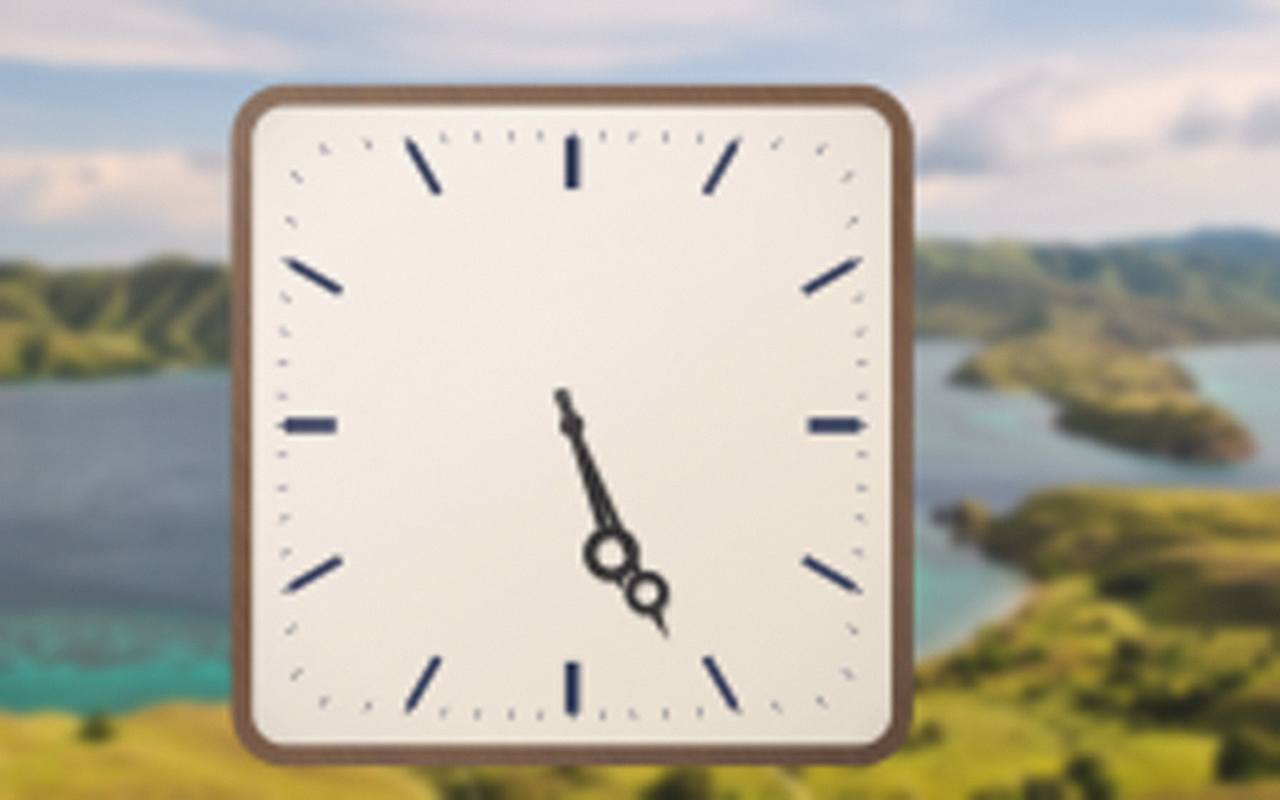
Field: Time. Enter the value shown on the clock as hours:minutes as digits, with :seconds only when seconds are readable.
5:26
